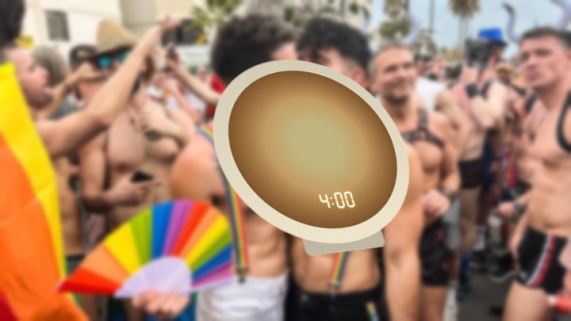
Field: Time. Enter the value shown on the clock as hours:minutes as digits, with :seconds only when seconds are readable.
4:00
